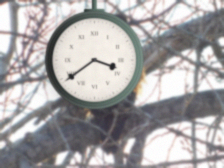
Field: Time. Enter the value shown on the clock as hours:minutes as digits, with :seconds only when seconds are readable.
3:39
